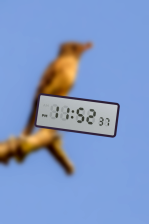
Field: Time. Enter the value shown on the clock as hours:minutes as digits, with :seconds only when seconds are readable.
11:52:37
